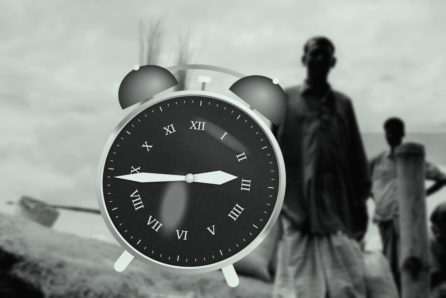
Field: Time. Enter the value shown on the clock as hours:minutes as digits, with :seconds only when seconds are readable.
2:44
